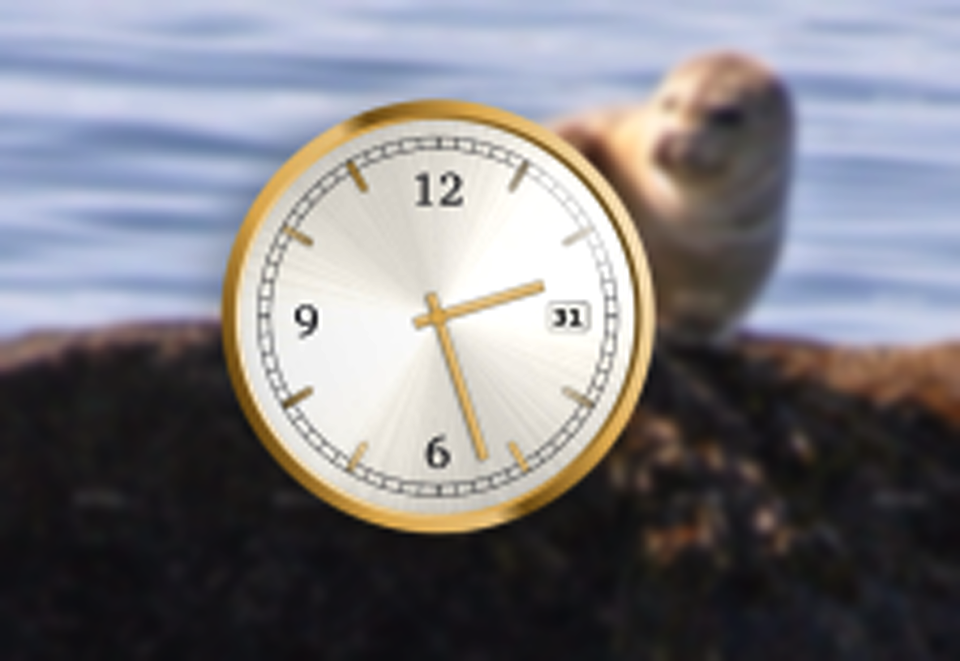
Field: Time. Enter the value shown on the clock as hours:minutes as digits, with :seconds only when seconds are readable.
2:27
